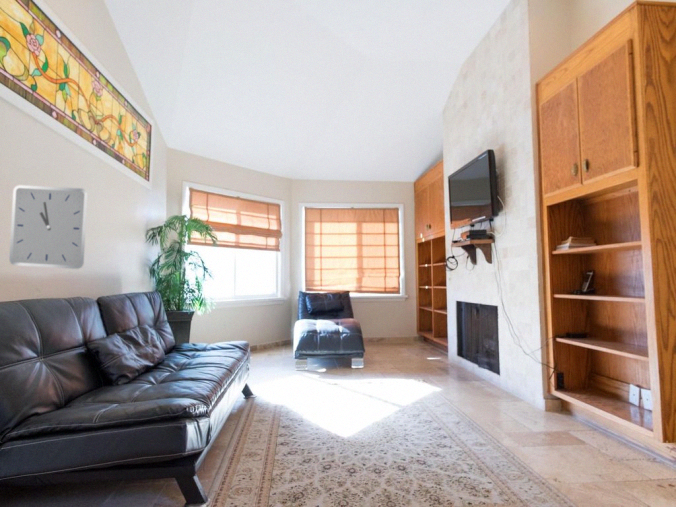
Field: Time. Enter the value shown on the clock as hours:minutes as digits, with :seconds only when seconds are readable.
10:58
